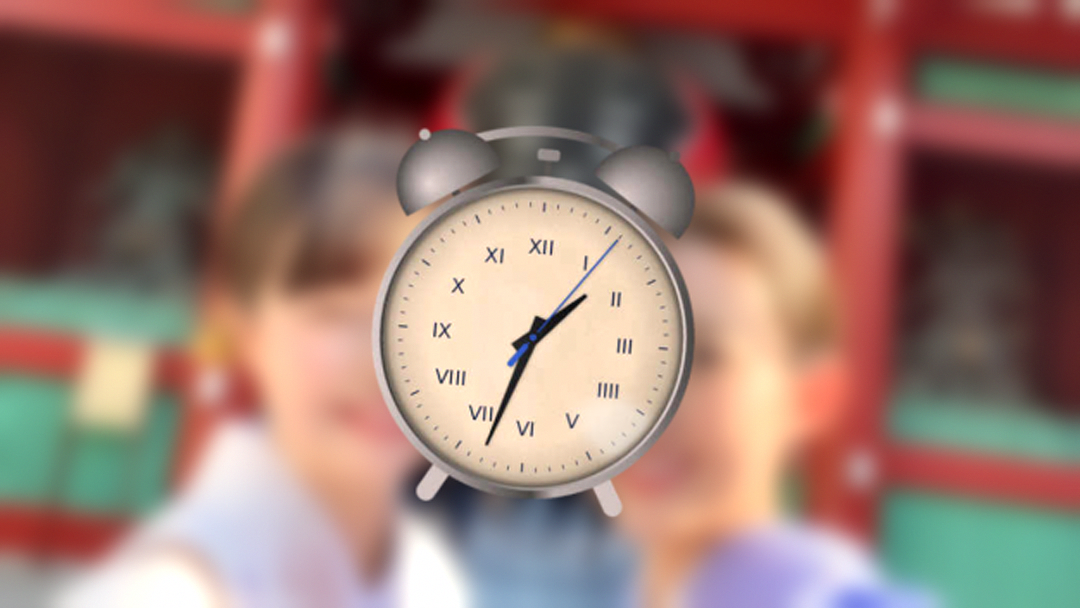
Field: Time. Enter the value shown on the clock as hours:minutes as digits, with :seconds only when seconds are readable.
1:33:06
